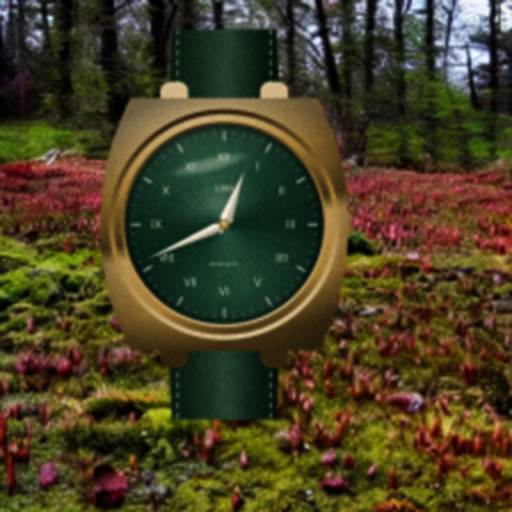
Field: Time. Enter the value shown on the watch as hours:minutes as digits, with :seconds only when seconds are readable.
12:41
